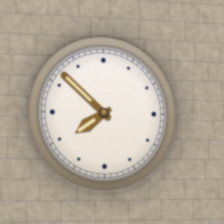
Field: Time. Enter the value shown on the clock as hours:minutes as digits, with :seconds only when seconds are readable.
7:52
